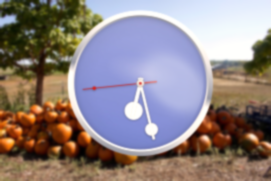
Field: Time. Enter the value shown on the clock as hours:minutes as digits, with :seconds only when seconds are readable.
6:27:44
